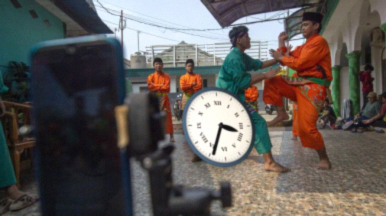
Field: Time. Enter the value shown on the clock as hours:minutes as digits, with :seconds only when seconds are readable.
3:34
